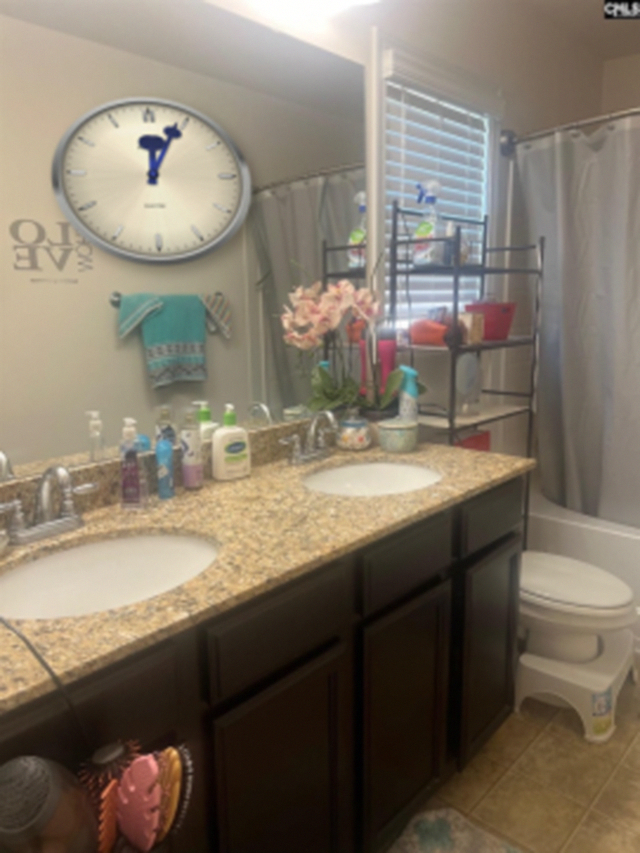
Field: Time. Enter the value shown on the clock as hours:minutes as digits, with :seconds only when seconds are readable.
12:04
